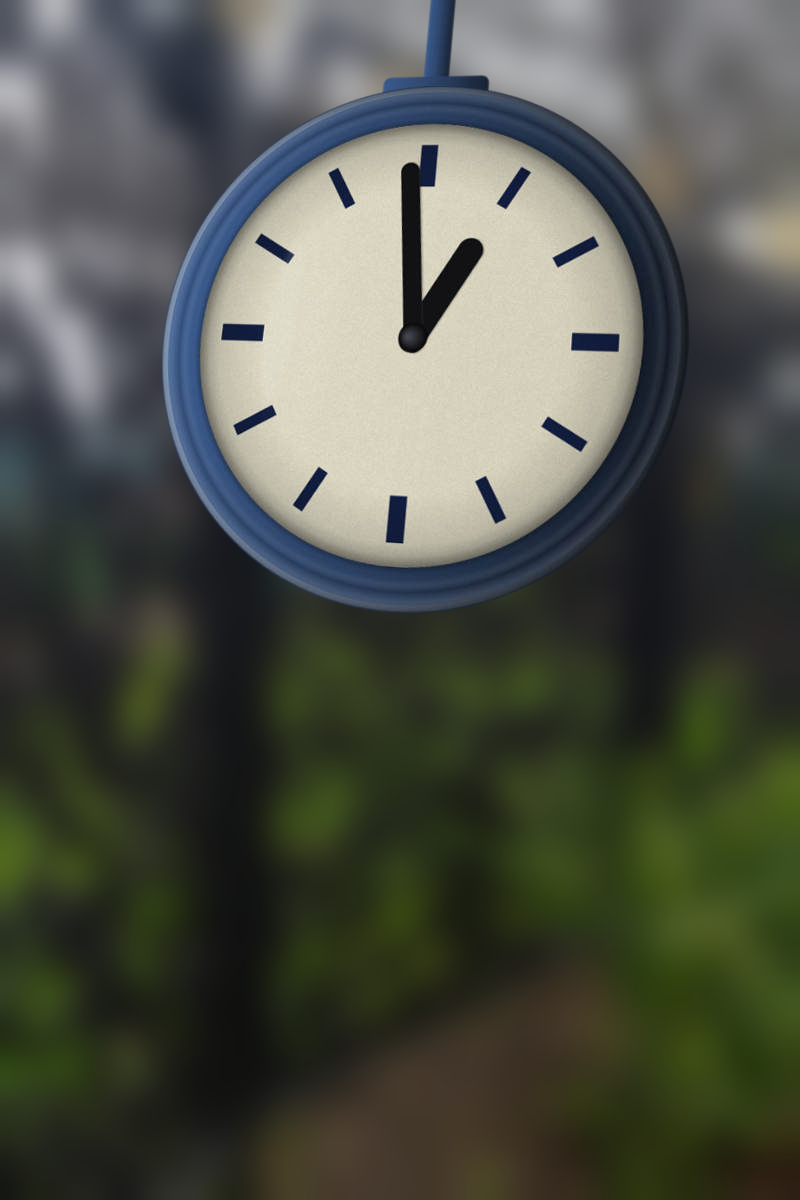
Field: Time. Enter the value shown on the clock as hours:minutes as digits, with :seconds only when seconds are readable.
12:59
